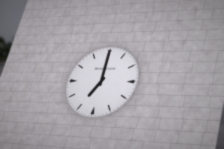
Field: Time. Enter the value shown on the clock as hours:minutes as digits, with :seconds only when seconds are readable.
7:00
